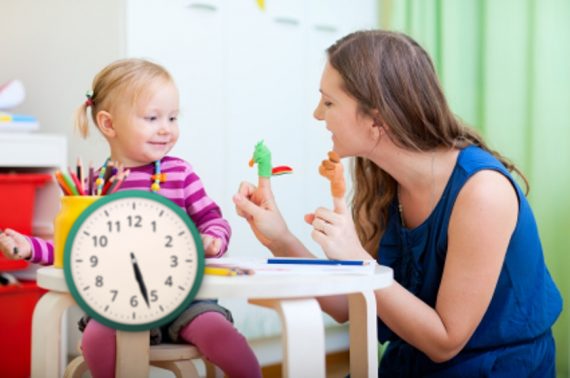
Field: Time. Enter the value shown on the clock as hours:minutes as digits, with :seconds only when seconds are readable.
5:27
